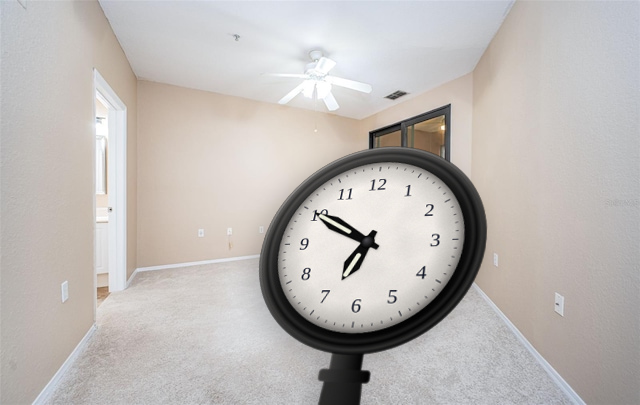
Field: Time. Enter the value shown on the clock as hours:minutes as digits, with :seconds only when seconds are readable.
6:50
